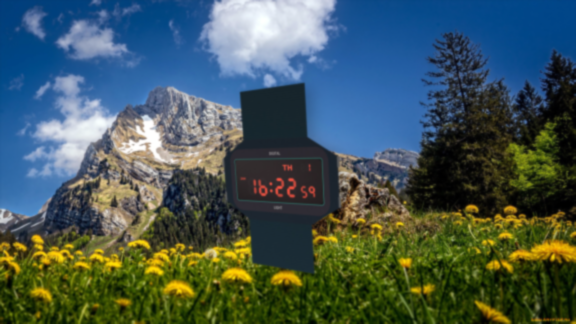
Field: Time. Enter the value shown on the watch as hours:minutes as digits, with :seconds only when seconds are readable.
16:22:59
